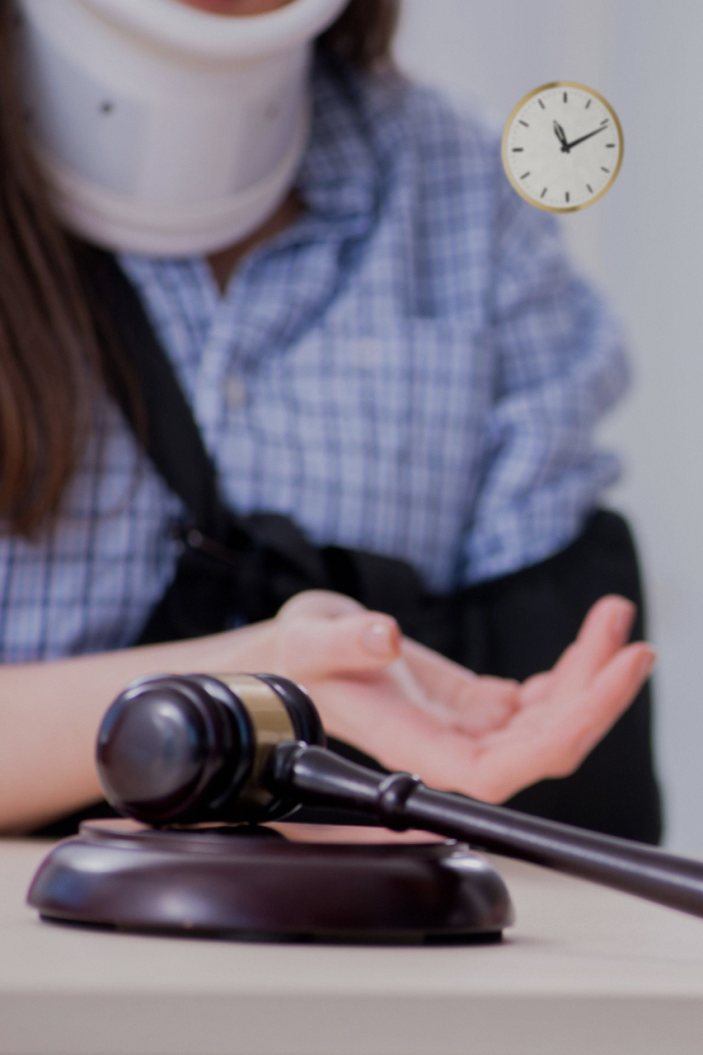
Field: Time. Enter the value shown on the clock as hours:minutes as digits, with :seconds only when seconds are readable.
11:11
